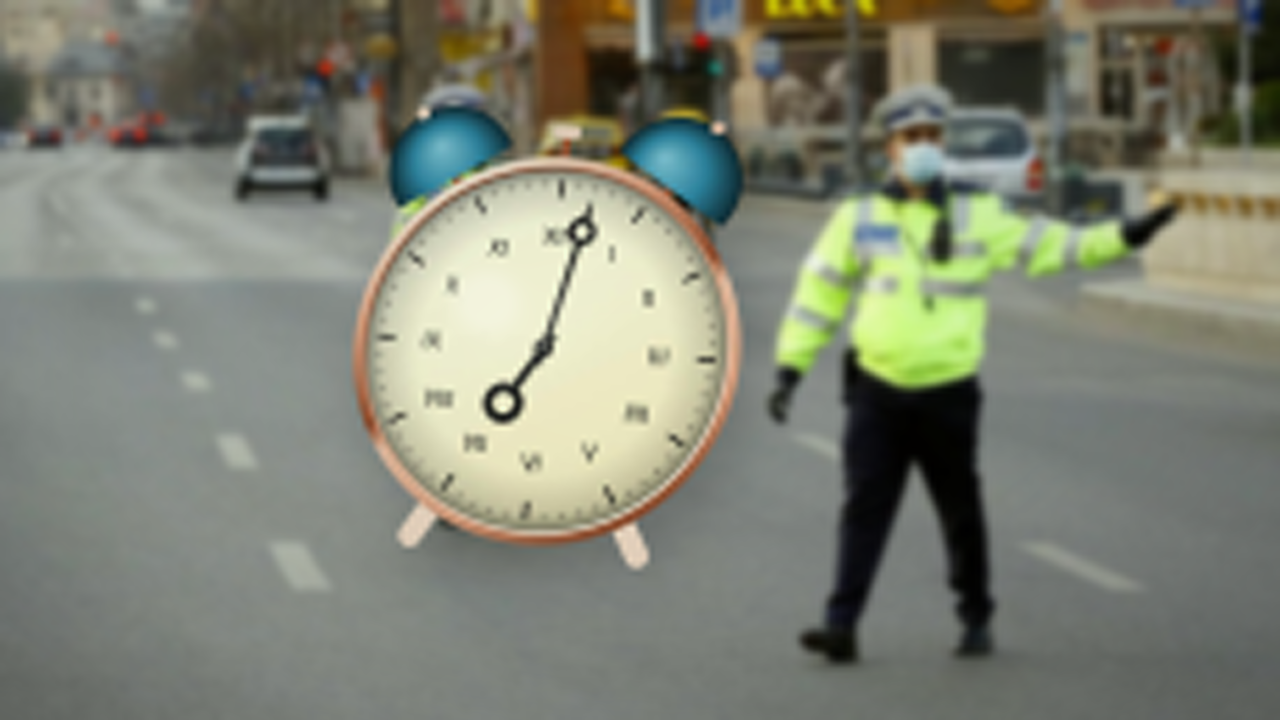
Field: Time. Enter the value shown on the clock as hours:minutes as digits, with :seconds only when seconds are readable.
7:02
